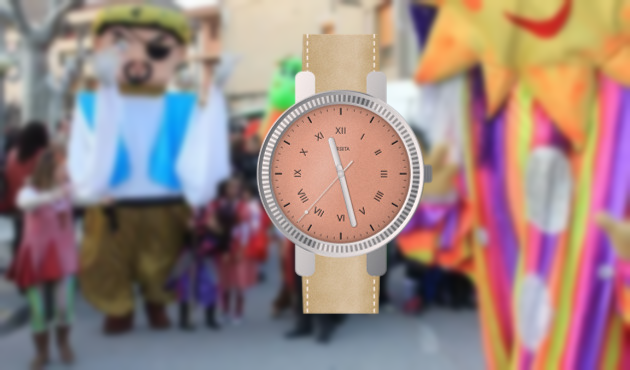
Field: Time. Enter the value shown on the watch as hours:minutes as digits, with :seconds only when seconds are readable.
11:27:37
